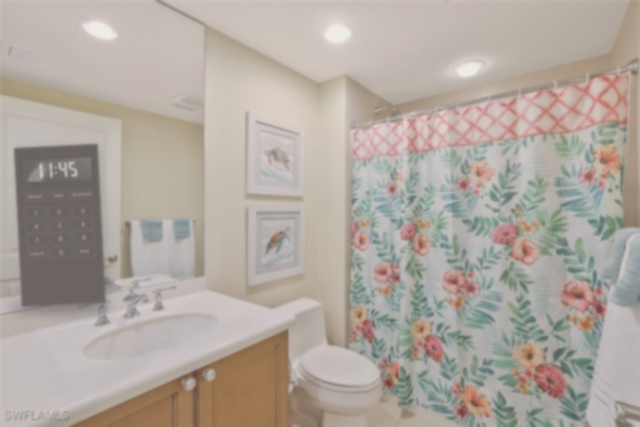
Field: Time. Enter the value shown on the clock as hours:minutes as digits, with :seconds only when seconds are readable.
11:45
